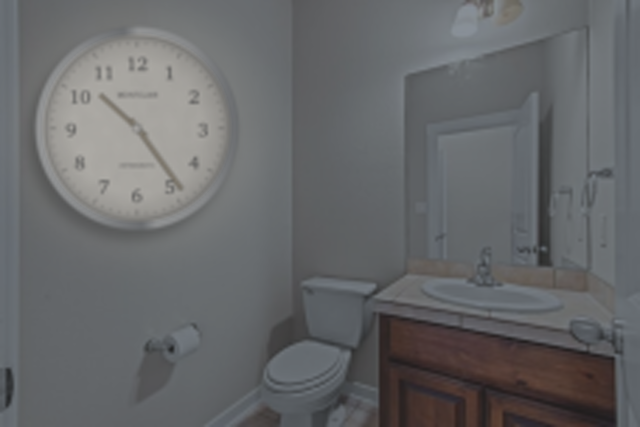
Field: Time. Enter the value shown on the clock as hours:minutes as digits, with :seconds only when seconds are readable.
10:24
